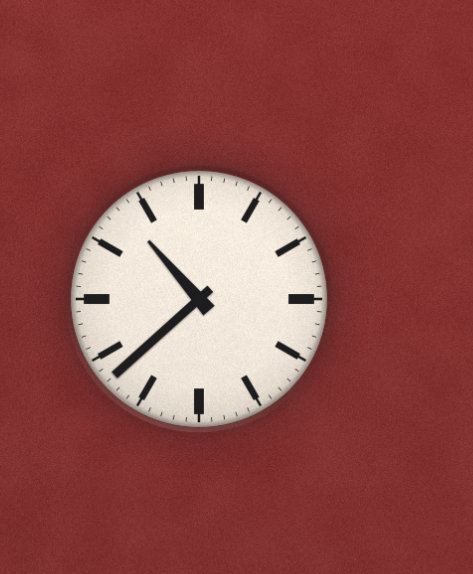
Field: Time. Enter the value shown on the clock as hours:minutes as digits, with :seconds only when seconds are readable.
10:38
